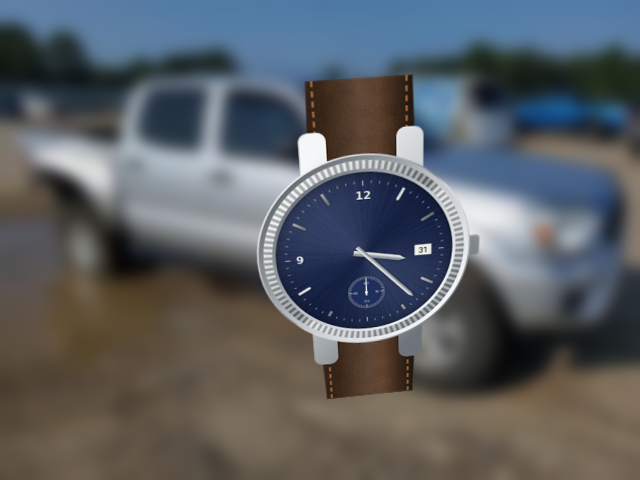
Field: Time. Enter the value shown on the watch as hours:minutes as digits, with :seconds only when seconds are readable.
3:23
